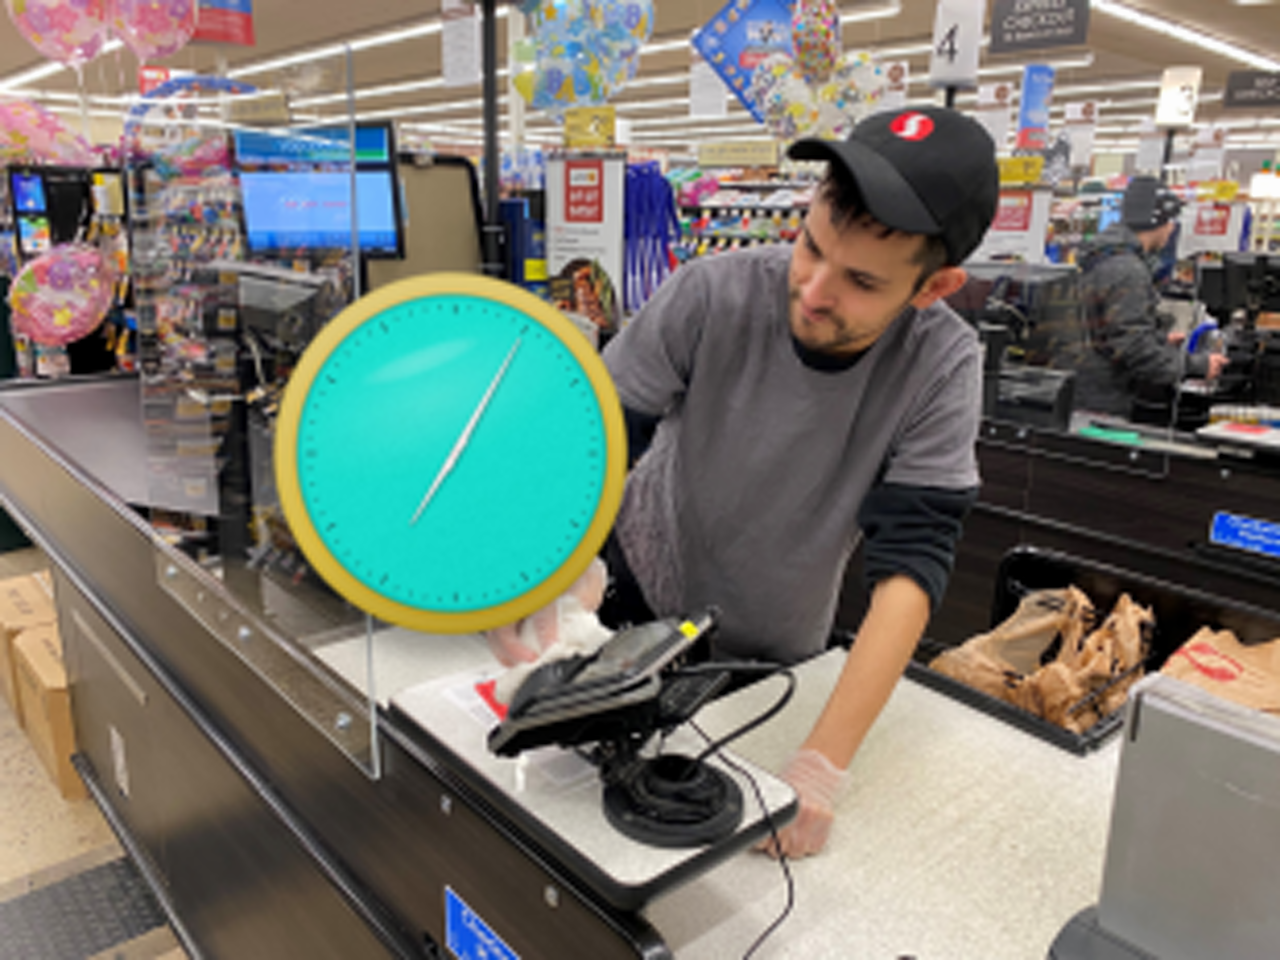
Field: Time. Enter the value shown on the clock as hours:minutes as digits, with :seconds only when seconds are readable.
7:05
